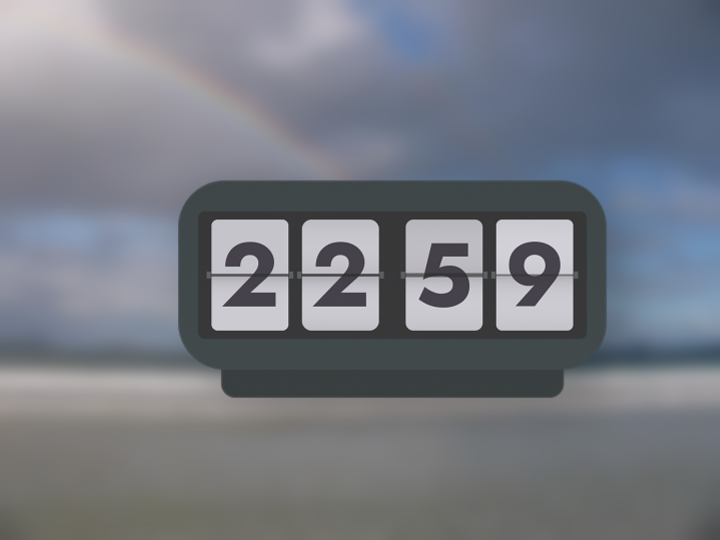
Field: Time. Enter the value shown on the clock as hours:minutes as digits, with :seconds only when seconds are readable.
22:59
